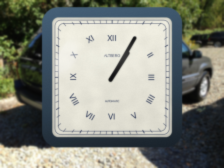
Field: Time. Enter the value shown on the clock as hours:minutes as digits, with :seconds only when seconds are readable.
1:05
